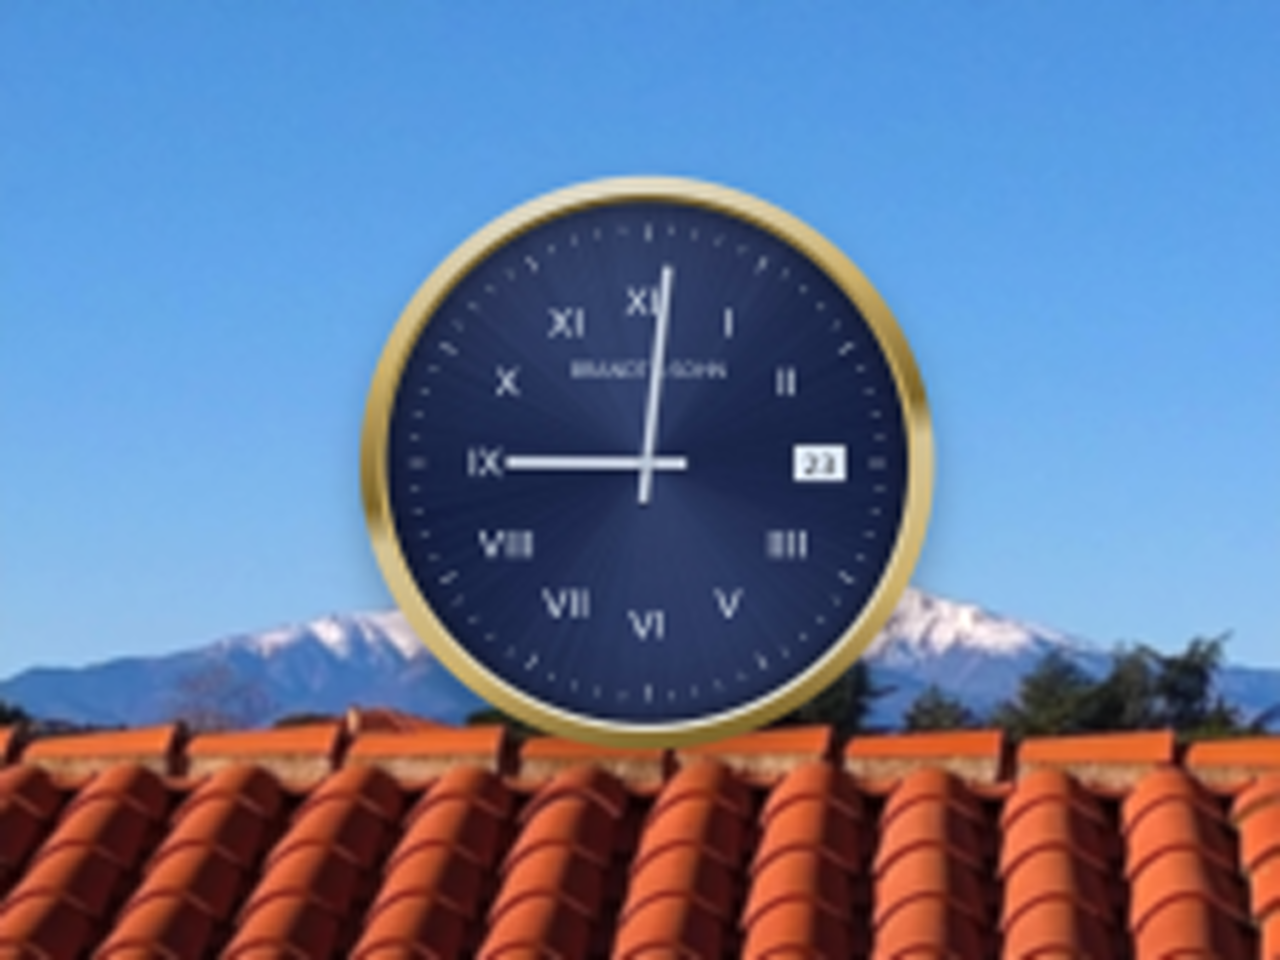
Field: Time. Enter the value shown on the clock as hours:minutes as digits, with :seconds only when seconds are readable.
9:01
